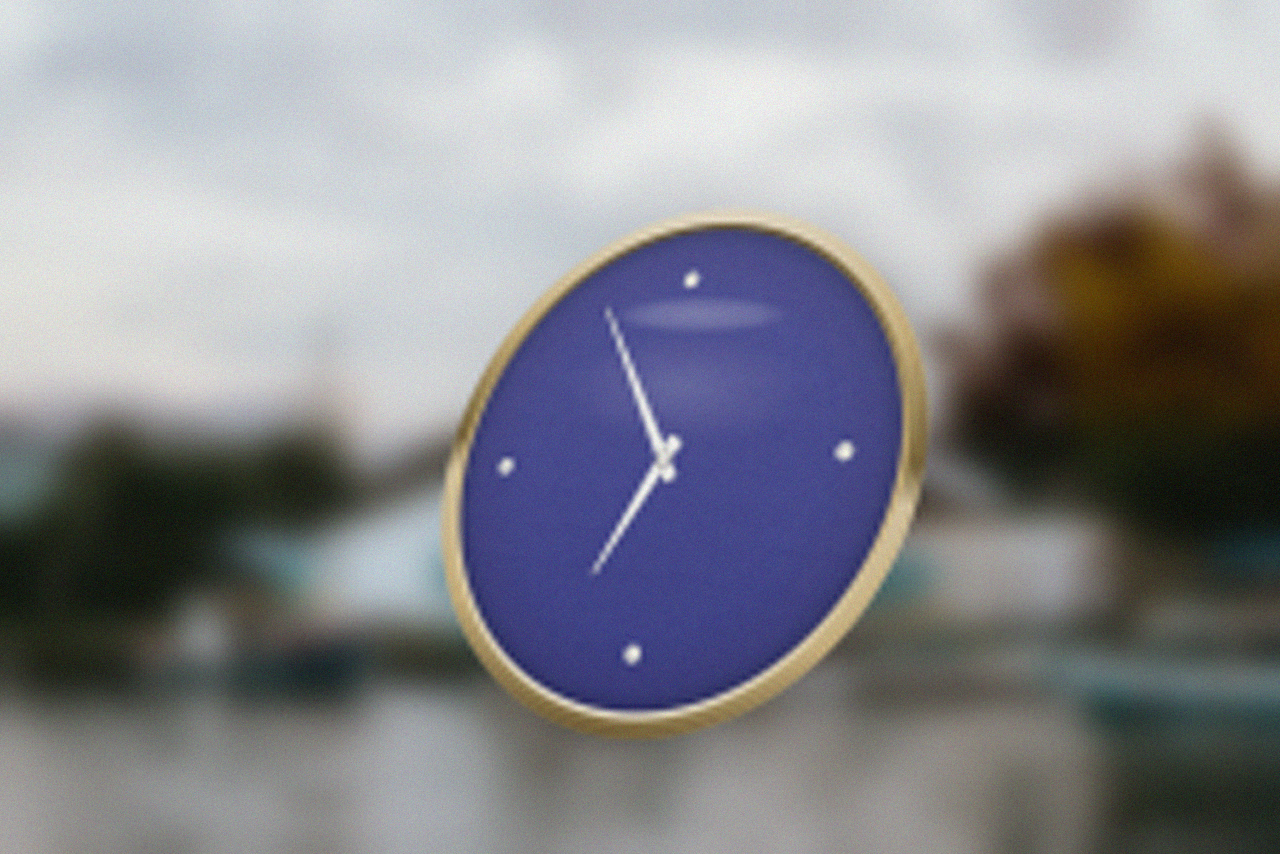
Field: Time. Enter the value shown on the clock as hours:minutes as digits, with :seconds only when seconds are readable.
6:55
